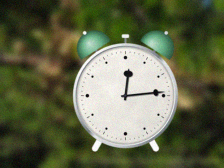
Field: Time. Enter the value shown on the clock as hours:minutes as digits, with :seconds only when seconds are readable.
12:14
